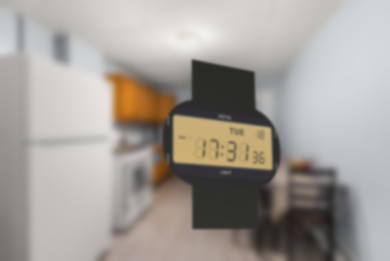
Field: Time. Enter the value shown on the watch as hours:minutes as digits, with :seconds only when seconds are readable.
17:31:36
